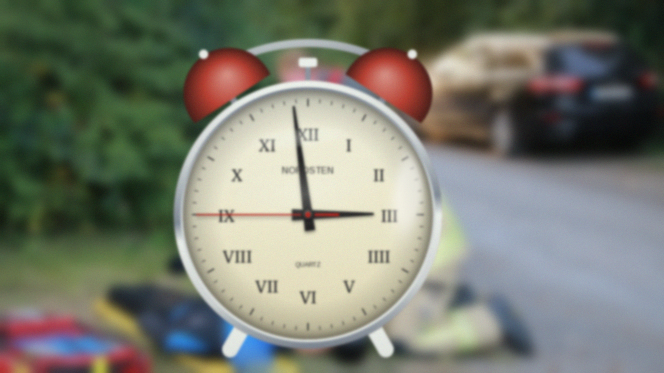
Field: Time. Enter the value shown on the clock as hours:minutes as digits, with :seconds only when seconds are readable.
2:58:45
